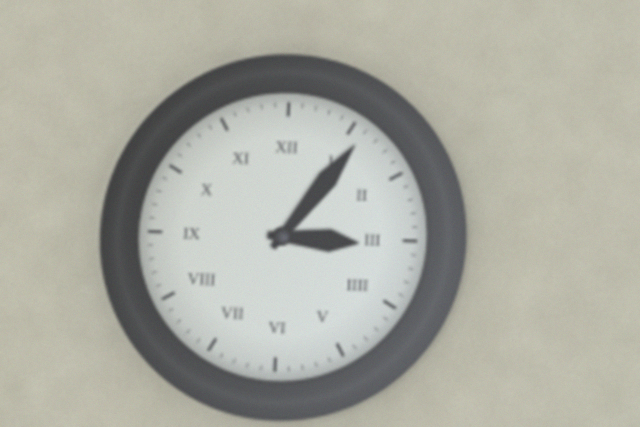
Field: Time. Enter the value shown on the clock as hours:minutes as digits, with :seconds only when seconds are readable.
3:06
